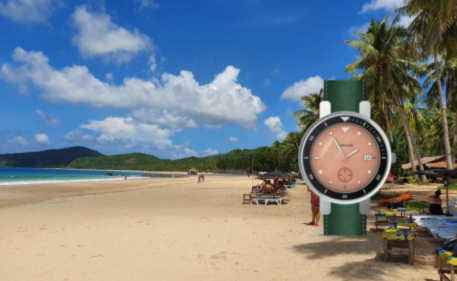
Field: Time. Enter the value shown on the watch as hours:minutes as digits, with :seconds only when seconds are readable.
1:55
